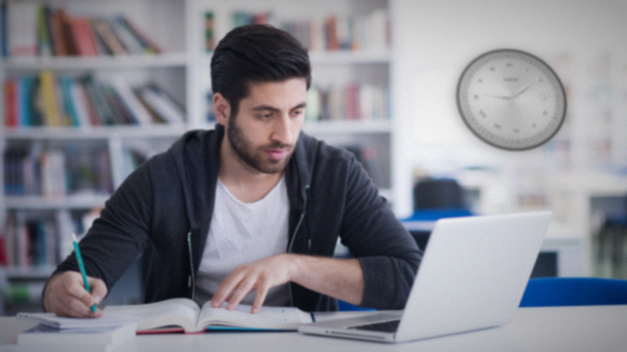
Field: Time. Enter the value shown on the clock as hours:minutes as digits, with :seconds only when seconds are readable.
9:09
